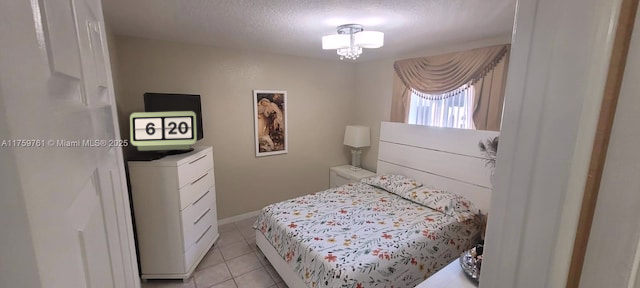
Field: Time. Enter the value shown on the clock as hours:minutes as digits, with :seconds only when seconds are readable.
6:20
